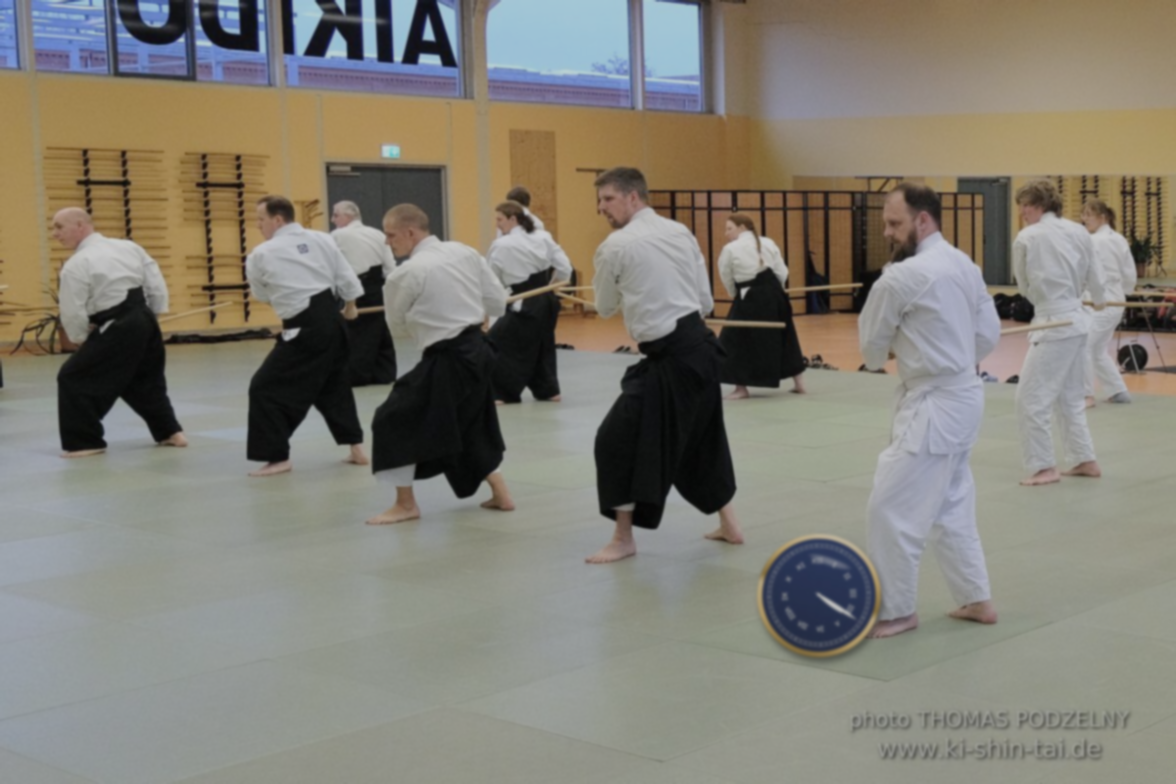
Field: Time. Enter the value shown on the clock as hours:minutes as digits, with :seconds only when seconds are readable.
4:21
